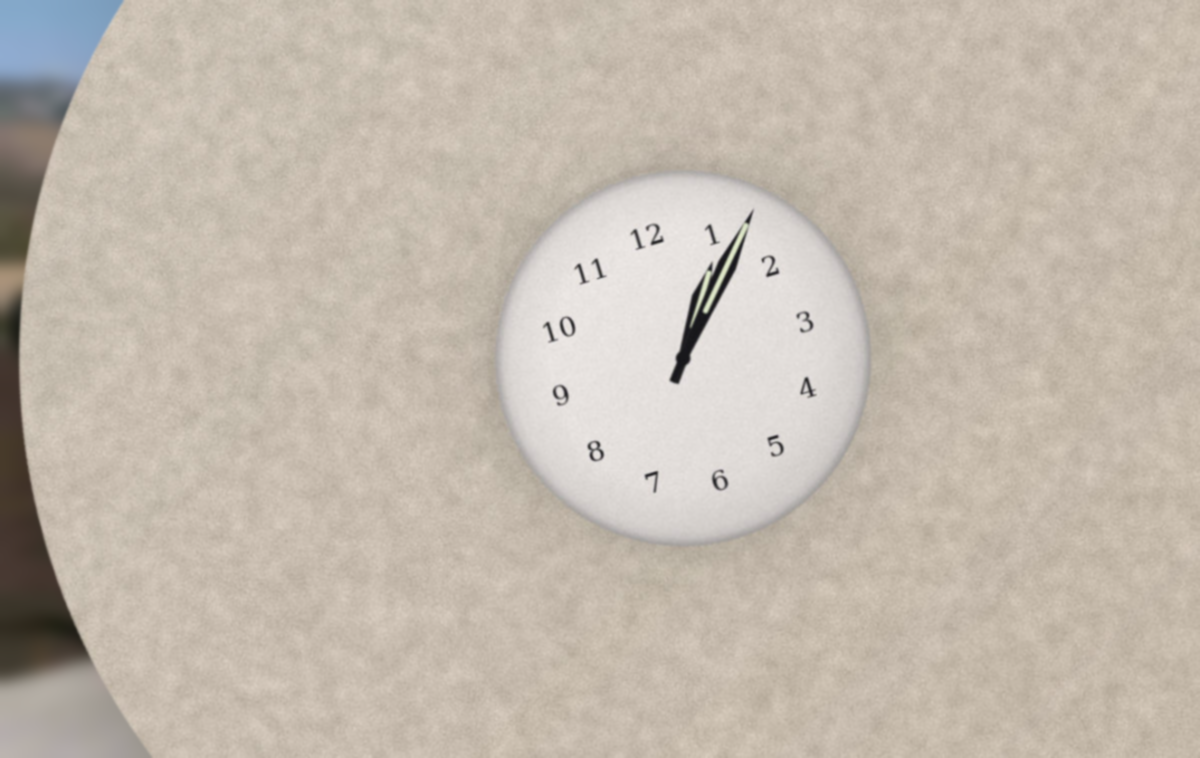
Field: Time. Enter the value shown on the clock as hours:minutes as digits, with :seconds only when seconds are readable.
1:07
